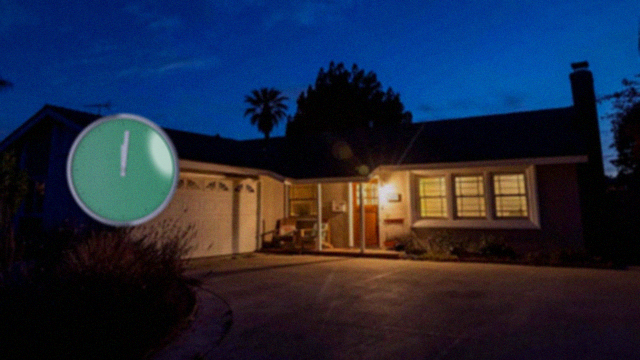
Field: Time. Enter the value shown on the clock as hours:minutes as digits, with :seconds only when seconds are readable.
12:01
